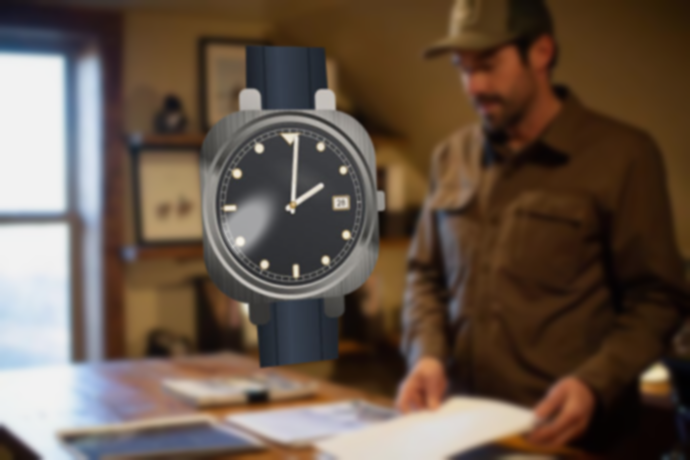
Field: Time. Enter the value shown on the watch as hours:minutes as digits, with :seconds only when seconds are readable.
2:01
